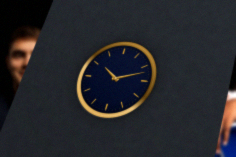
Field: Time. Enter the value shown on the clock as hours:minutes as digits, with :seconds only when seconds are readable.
10:12
